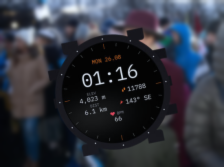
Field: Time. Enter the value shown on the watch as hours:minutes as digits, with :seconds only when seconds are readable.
1:16
